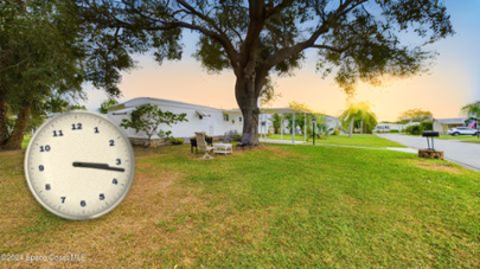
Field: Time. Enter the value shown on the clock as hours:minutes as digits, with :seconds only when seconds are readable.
3:17
